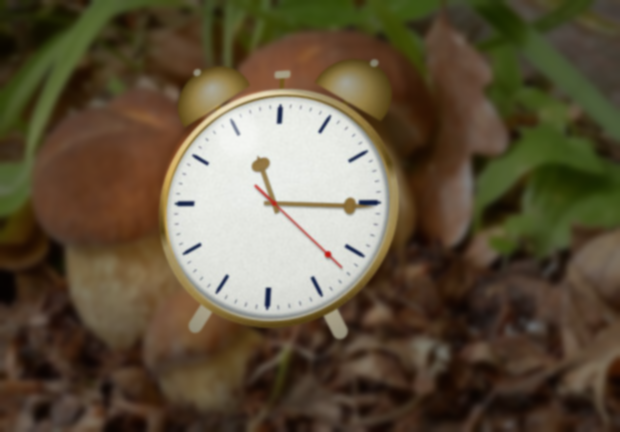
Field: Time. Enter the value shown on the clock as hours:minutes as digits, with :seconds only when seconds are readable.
11:15:22
